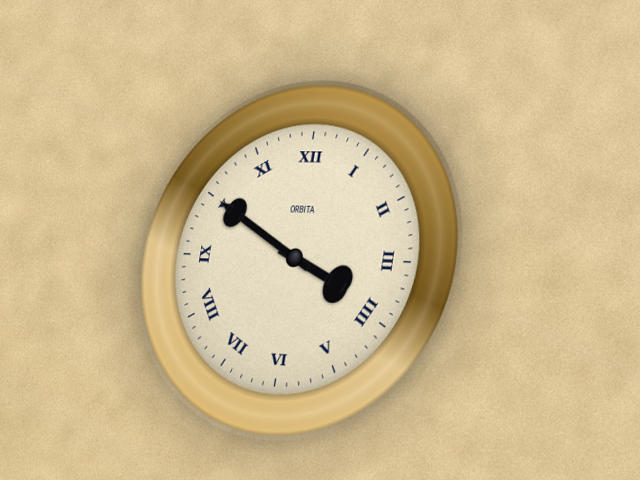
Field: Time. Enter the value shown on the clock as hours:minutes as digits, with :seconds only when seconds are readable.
3:50
